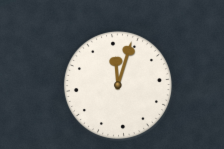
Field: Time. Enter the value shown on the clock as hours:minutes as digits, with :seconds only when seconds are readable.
12:04
